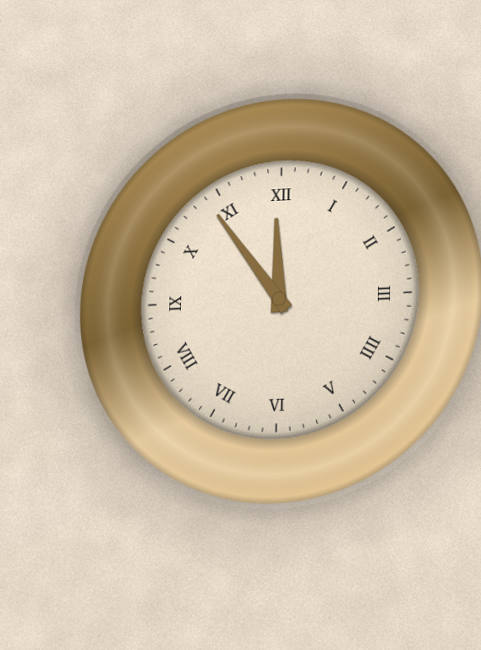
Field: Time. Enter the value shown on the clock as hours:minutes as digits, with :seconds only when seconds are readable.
11:54
